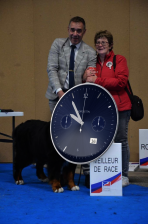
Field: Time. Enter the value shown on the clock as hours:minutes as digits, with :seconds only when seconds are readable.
9:54
